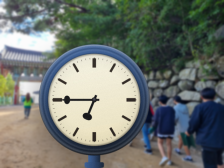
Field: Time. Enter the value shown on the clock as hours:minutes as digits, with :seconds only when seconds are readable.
6:45
